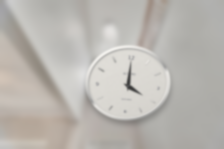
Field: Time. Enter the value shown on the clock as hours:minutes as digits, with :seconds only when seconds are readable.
4:00
